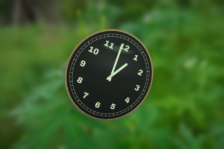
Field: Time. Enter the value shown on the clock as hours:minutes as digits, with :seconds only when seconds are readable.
12:59
